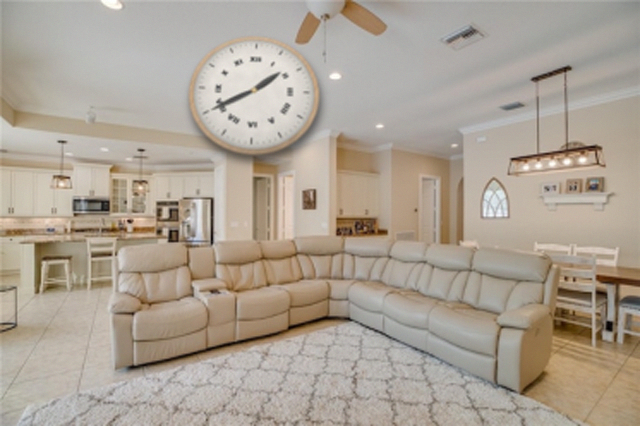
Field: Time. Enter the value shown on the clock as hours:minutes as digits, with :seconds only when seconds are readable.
1:40
